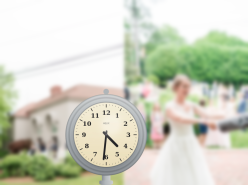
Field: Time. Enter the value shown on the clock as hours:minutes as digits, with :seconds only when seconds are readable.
4:31
